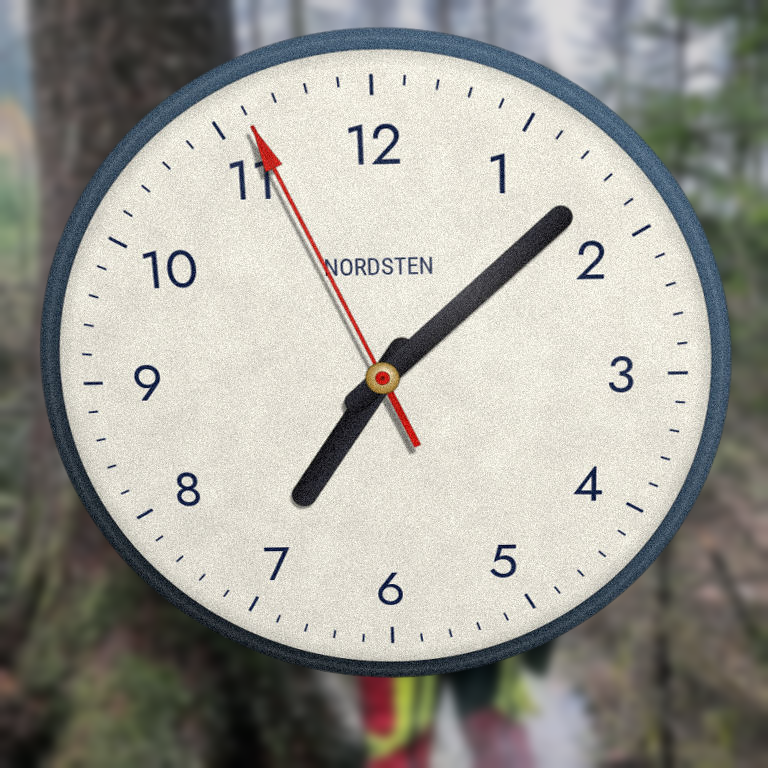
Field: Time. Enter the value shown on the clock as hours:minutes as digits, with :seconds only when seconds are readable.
7:07:56
